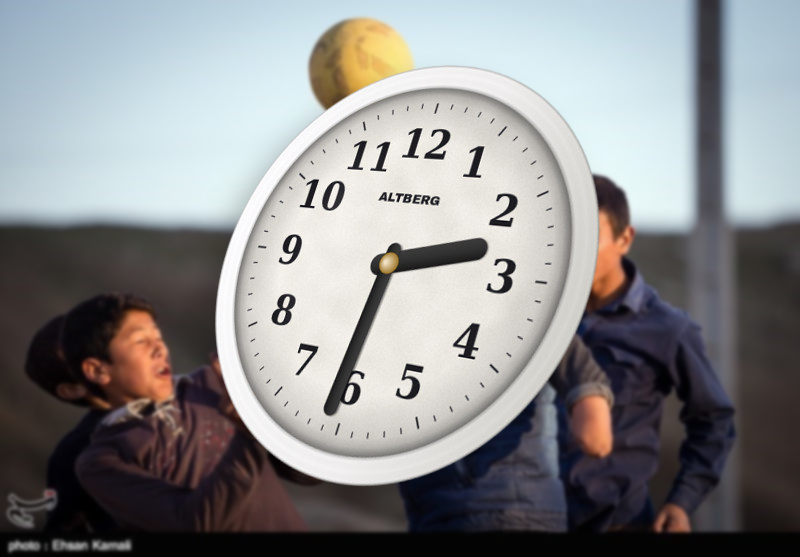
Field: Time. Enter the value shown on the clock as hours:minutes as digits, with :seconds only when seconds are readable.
2:31
